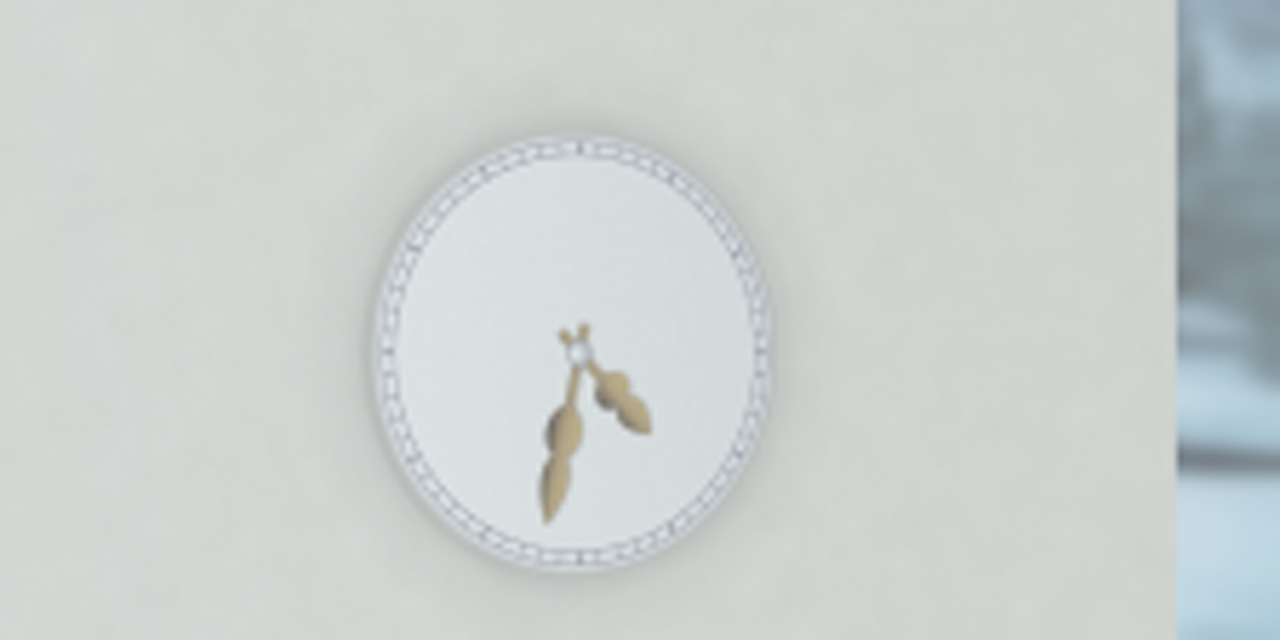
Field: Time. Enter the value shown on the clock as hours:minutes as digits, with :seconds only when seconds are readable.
4:32
